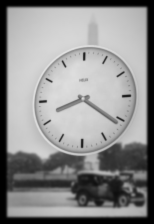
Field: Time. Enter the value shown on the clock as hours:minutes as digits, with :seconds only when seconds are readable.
8:21
